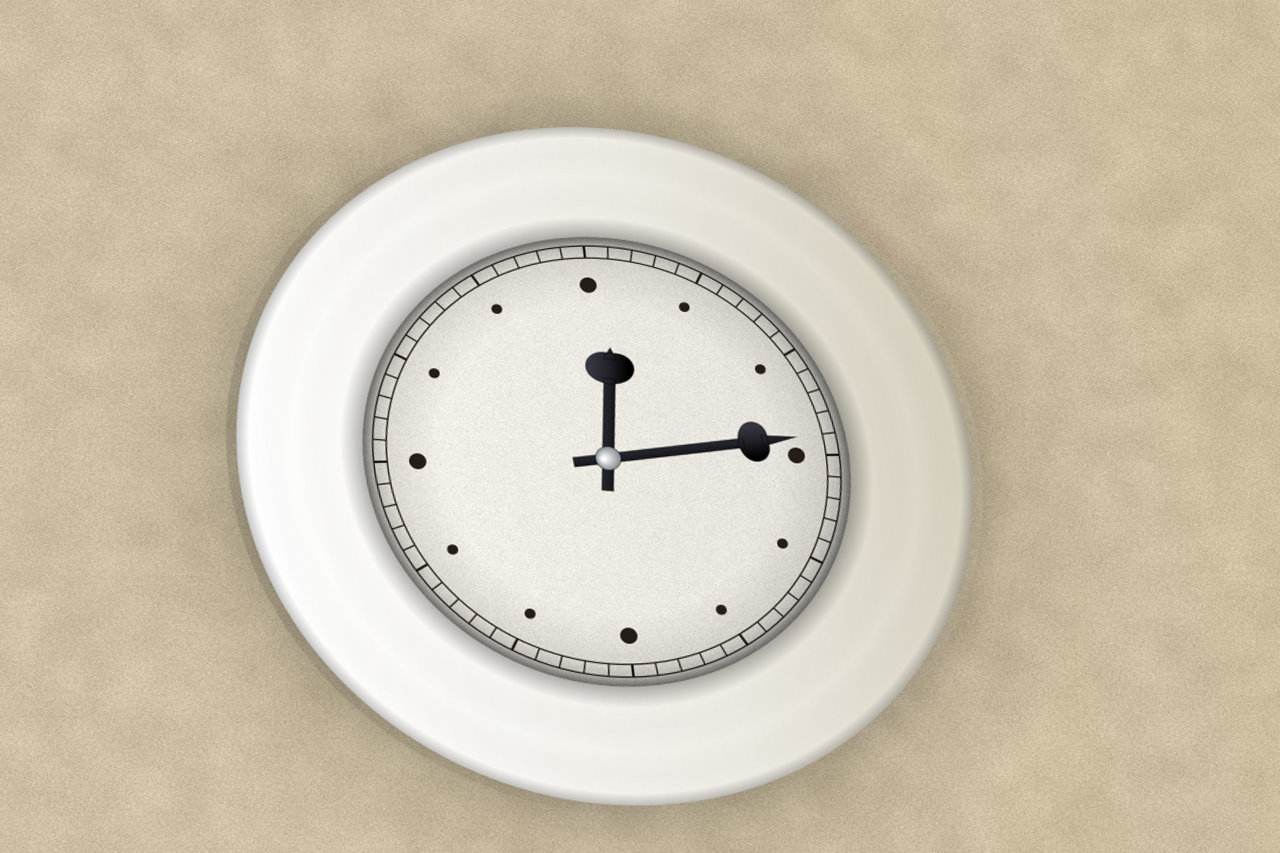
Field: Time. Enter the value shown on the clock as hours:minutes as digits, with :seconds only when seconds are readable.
12:14
